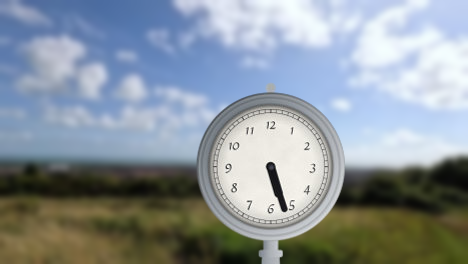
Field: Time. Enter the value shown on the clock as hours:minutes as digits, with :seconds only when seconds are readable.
5:27
